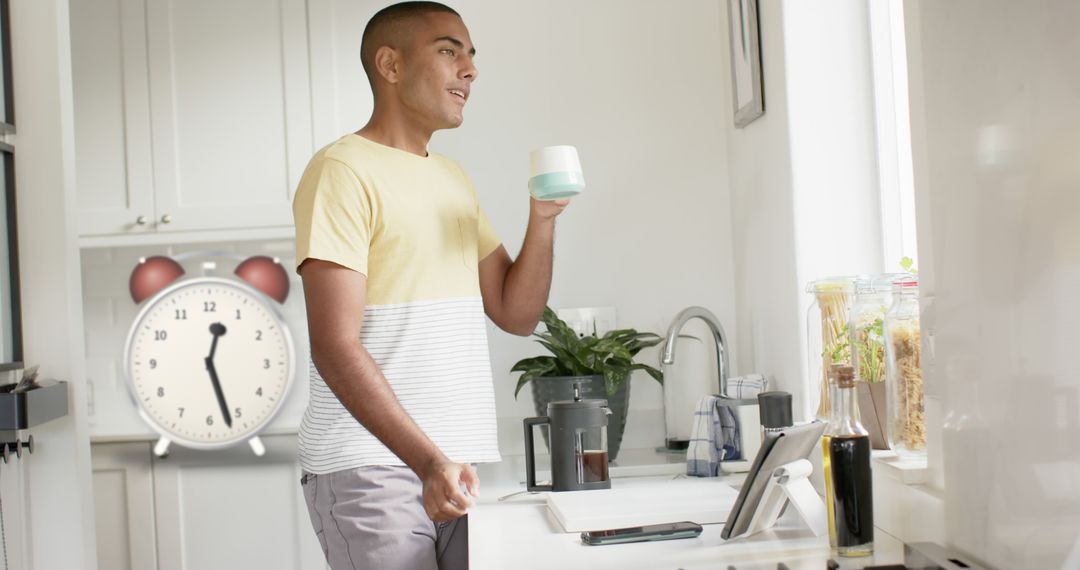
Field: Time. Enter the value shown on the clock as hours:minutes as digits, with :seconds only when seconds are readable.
12:27
